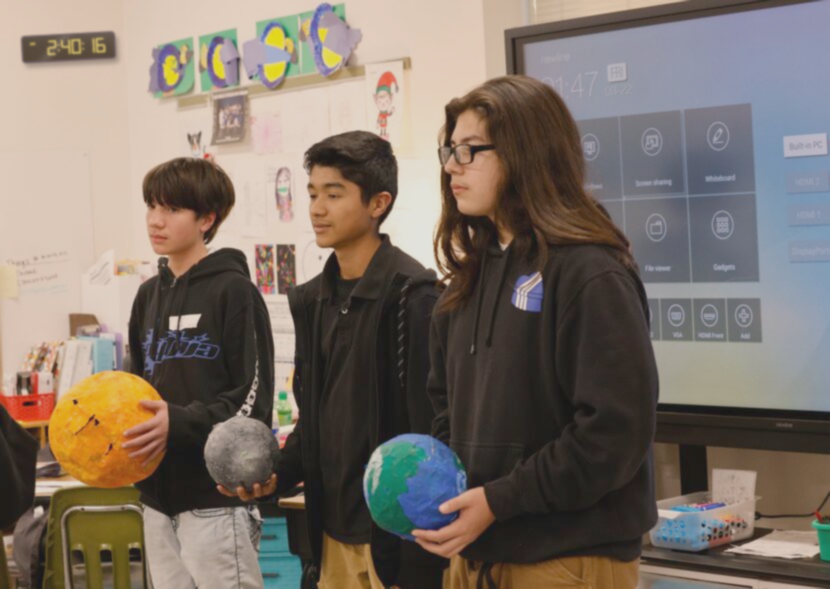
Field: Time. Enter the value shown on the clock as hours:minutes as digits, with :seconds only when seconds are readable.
2:40:16
